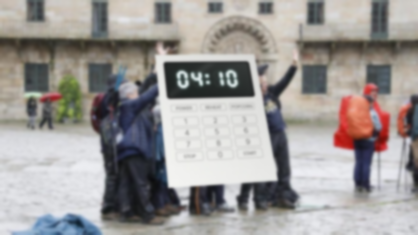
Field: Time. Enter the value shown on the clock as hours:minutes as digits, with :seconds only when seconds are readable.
4:10
